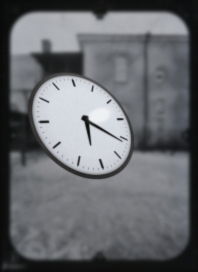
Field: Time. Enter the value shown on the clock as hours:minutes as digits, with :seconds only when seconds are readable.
6:21
